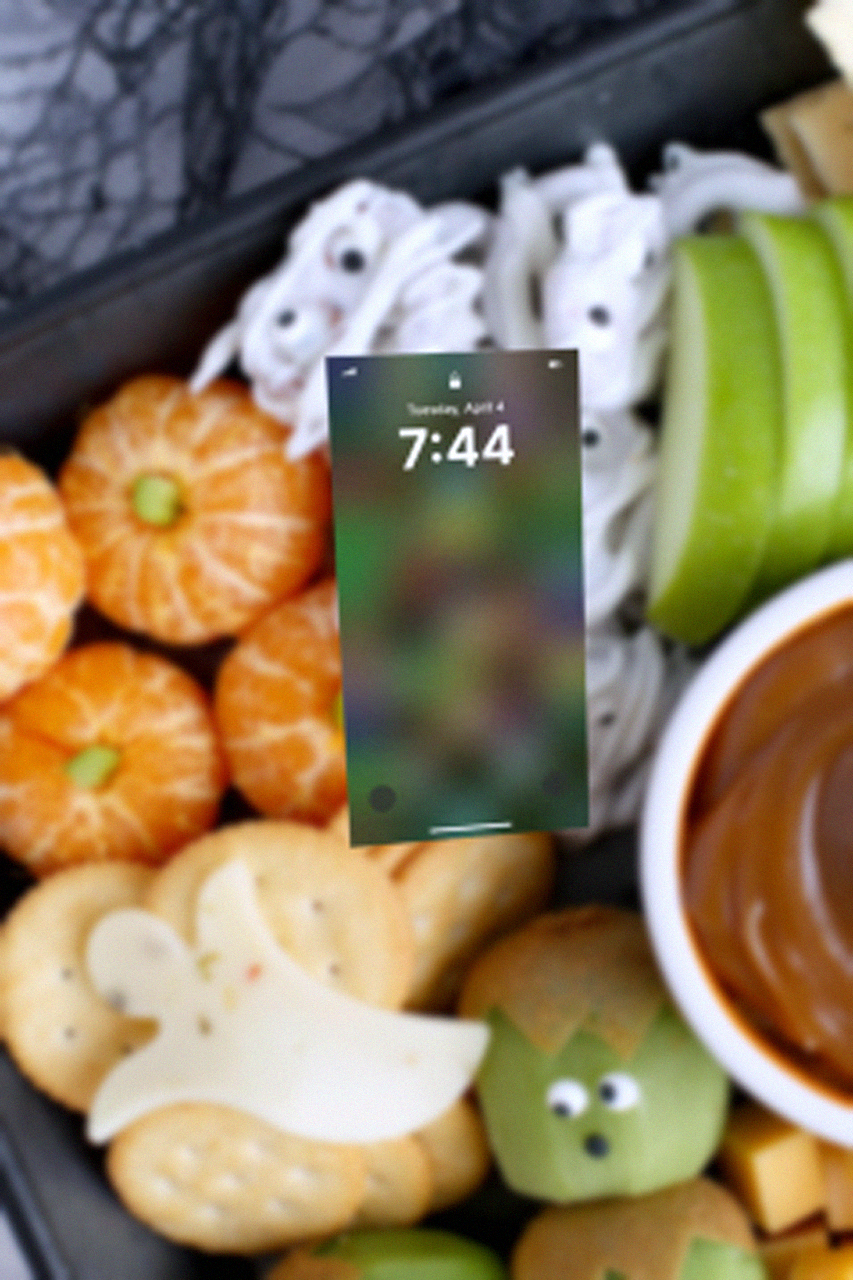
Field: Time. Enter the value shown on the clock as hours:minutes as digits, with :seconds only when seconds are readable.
7:44
